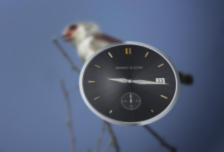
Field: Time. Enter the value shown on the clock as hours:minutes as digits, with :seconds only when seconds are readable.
9:16
